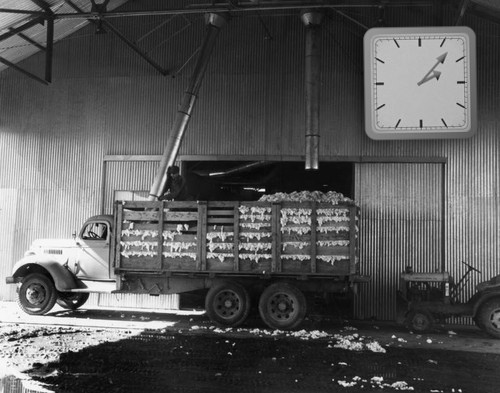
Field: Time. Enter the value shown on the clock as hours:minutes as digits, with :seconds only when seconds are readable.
2:07
